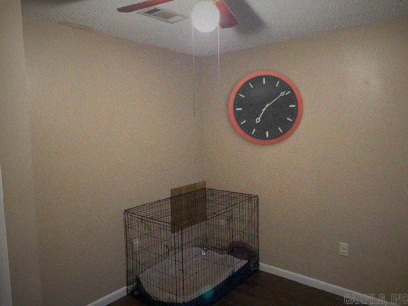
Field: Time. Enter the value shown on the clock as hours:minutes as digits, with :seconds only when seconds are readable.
7:09
